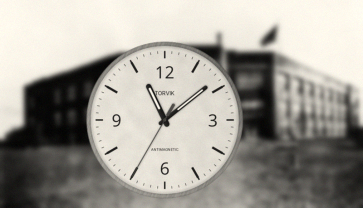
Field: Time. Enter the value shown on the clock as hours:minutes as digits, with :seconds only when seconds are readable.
11:08:35
